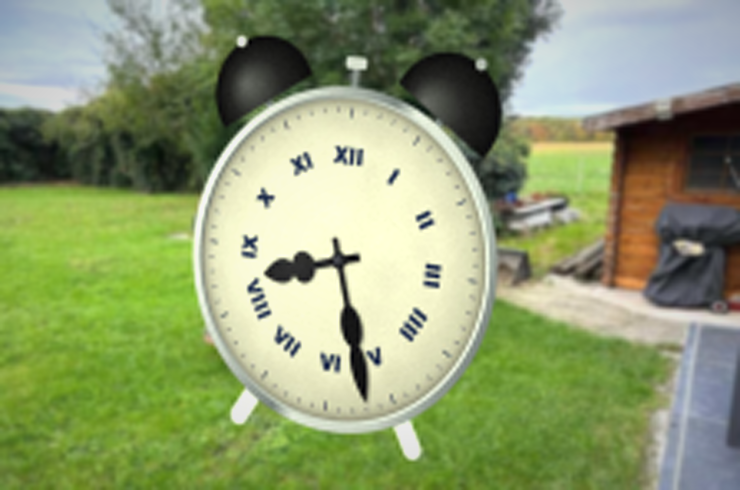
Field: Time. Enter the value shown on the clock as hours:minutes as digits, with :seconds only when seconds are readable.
8:27
